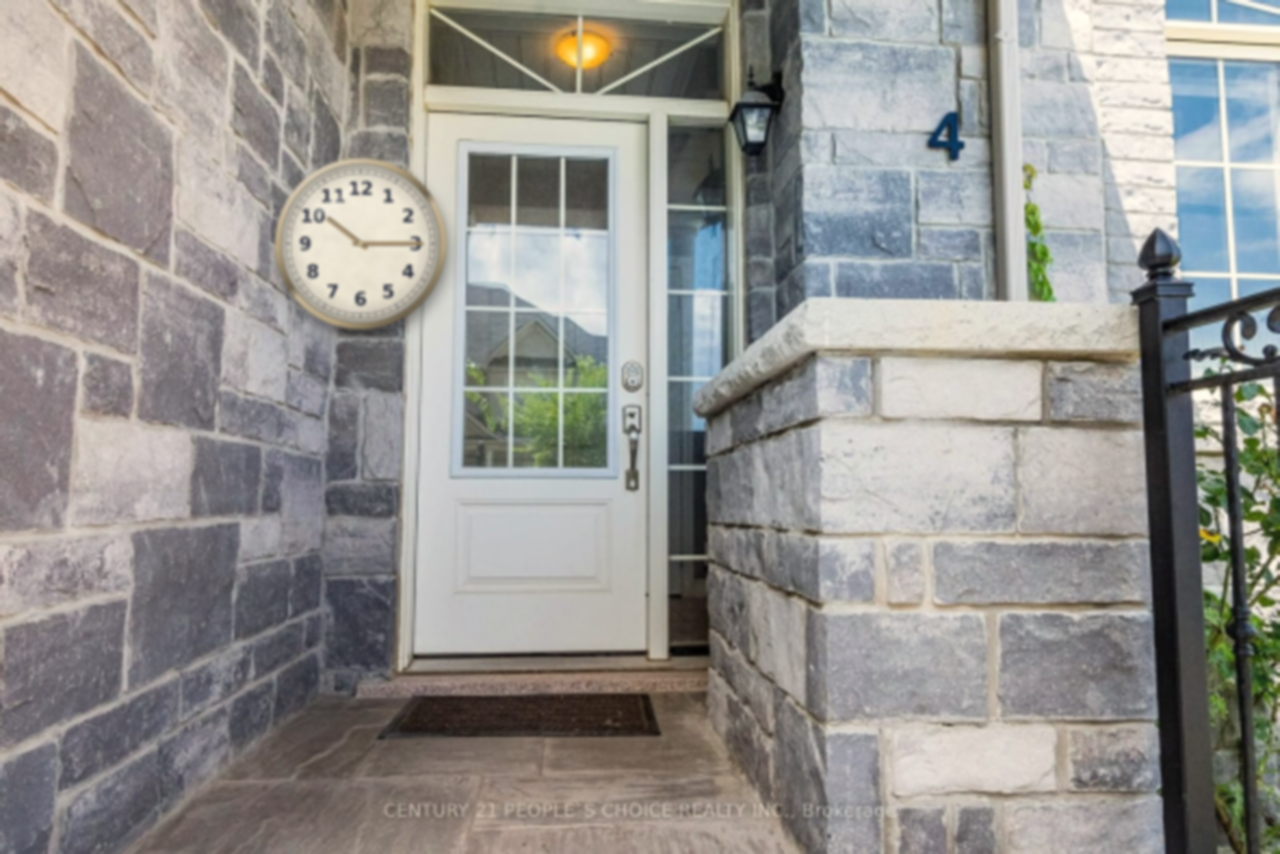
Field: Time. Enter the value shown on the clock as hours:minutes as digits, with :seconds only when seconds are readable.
10:15
